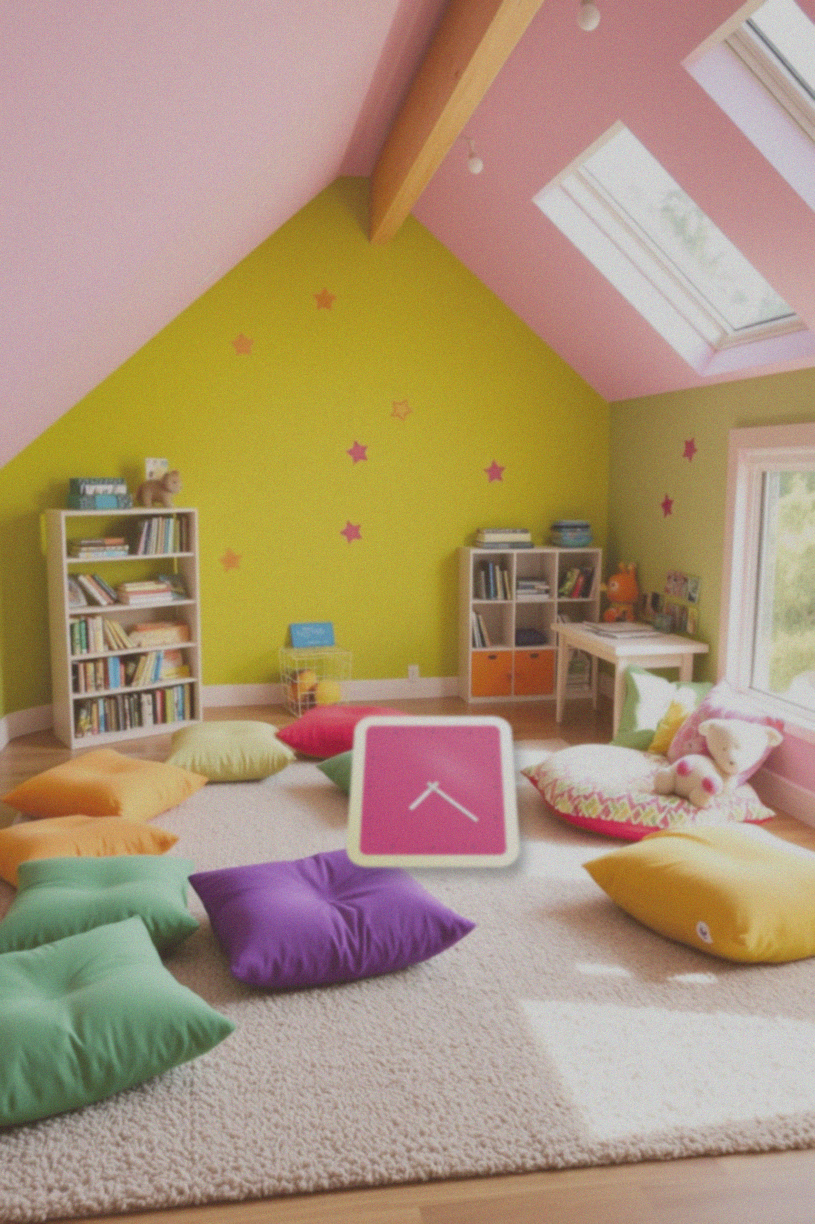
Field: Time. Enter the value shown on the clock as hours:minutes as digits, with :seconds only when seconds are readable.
7:22
